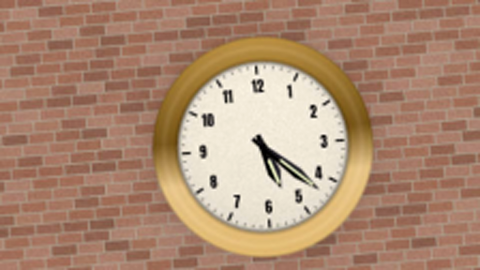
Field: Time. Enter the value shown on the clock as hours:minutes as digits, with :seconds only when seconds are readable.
5:22
